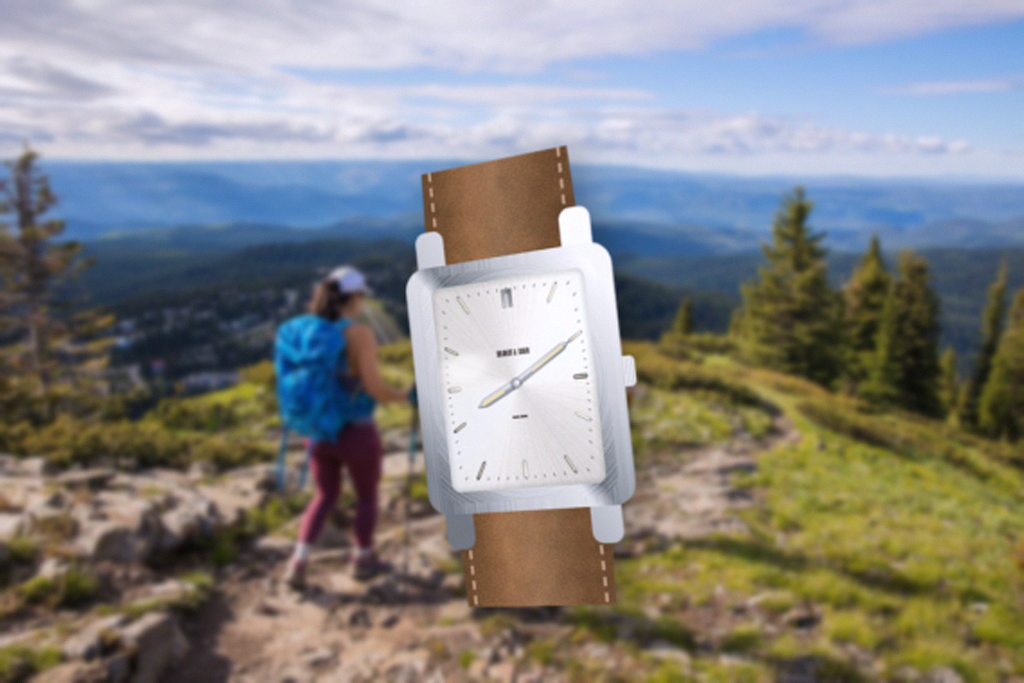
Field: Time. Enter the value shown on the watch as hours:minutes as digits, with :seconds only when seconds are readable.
8:10
